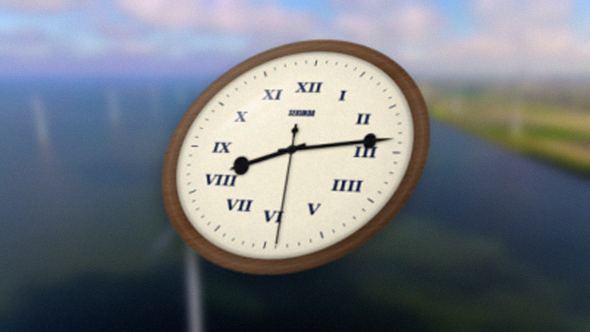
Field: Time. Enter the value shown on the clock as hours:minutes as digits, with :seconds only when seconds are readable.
8:13:29
